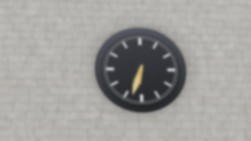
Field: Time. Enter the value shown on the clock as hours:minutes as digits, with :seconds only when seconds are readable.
6:33
